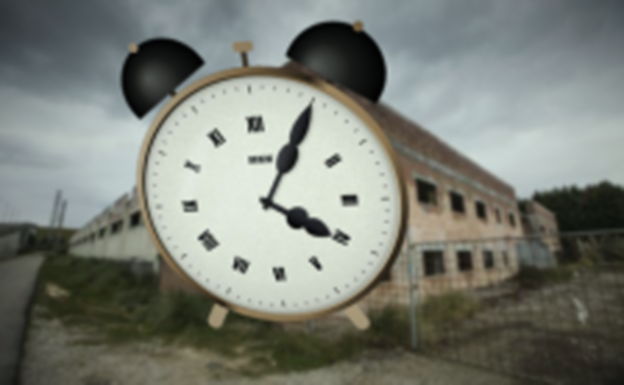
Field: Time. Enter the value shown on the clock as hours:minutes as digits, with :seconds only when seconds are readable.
4:05
